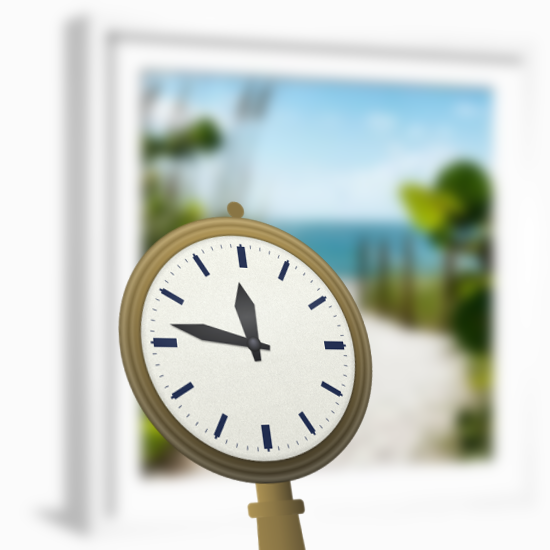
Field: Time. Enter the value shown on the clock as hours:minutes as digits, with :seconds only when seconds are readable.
11:47
